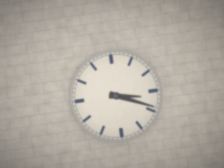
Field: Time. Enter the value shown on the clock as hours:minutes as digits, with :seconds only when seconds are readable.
3:19
